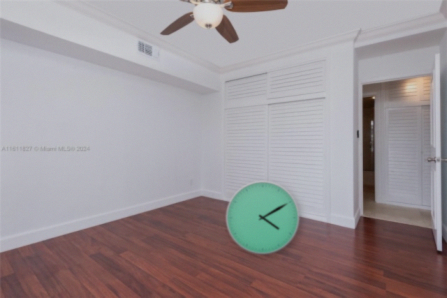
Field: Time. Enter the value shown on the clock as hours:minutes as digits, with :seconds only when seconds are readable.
4:10
